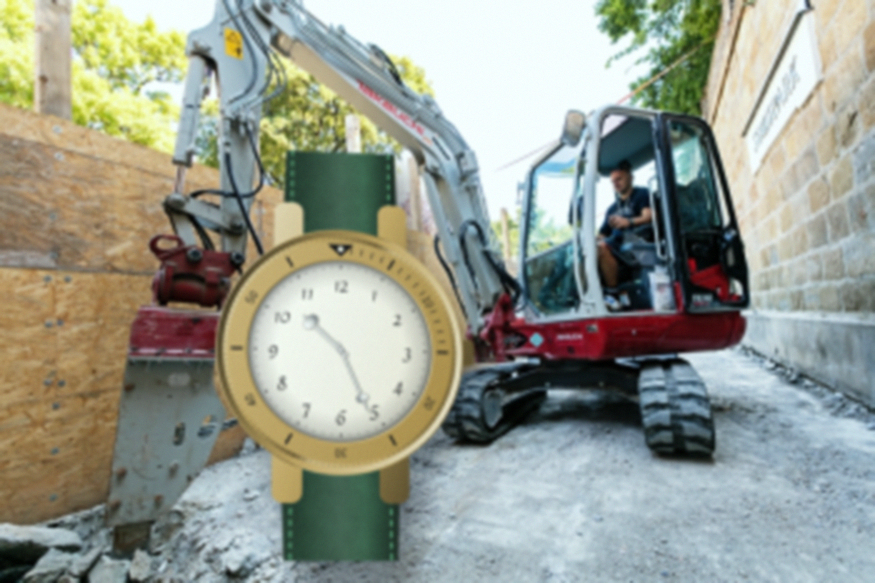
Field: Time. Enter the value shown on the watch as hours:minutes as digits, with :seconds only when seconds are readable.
10:26
